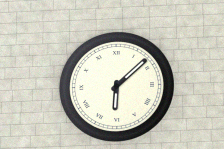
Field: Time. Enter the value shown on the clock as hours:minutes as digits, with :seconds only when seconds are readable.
6:08
